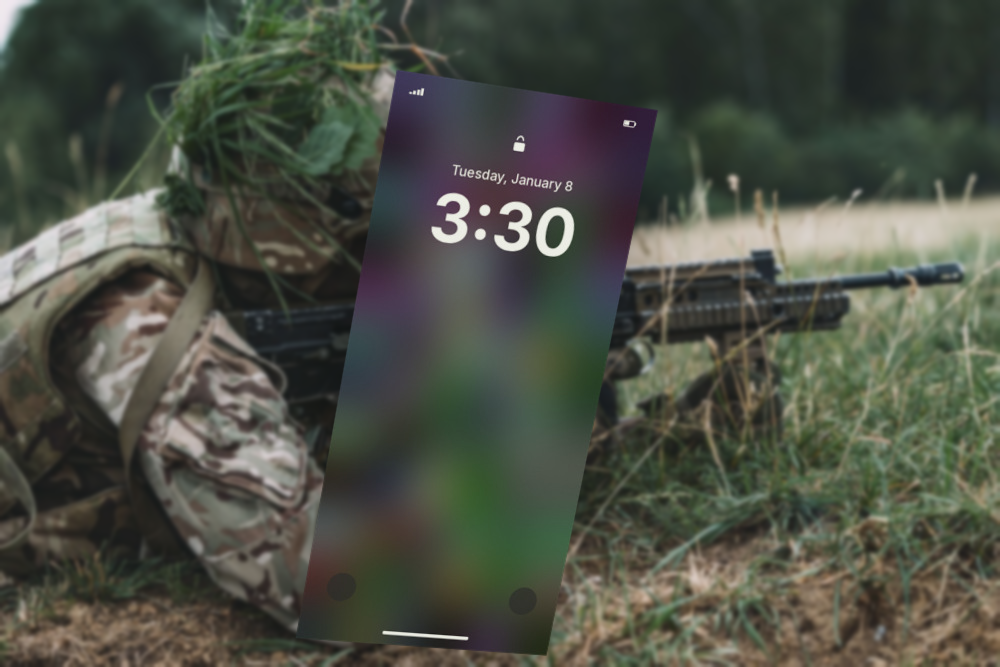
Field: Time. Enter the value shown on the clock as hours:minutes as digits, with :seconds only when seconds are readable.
3:30
